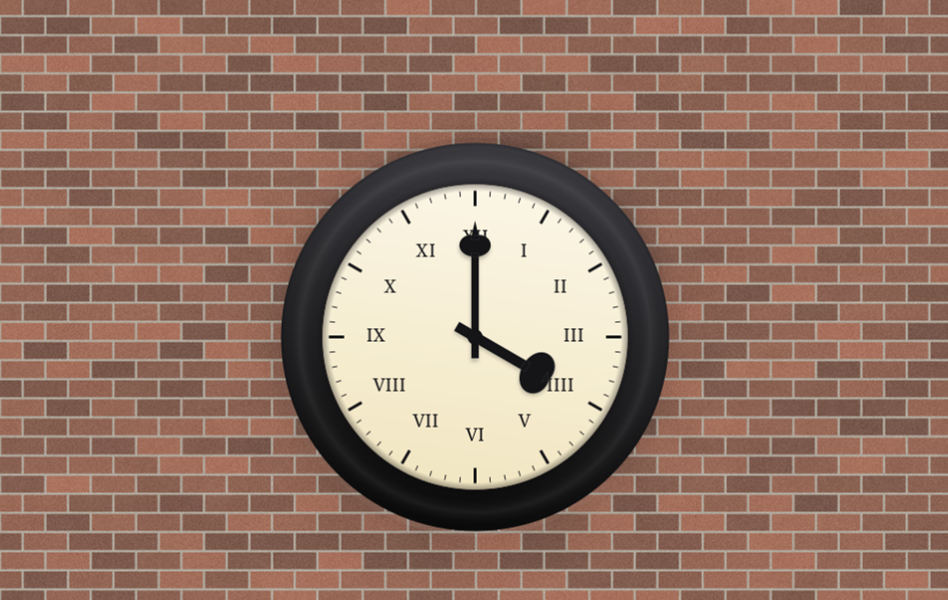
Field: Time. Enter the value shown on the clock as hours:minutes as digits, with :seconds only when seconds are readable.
4:00
